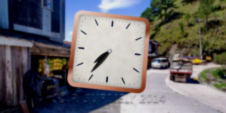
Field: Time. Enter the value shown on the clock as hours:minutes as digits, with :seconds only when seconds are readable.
7:36
